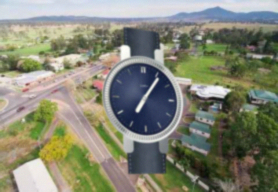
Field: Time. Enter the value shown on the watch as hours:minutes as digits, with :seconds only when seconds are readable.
7:06
